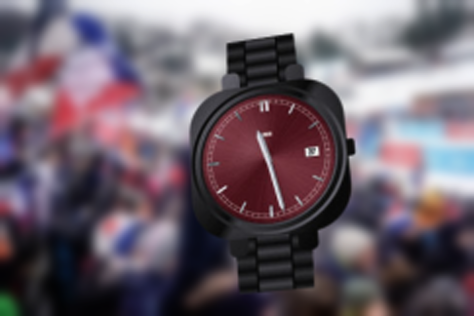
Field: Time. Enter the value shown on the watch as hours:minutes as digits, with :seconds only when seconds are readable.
11:28
